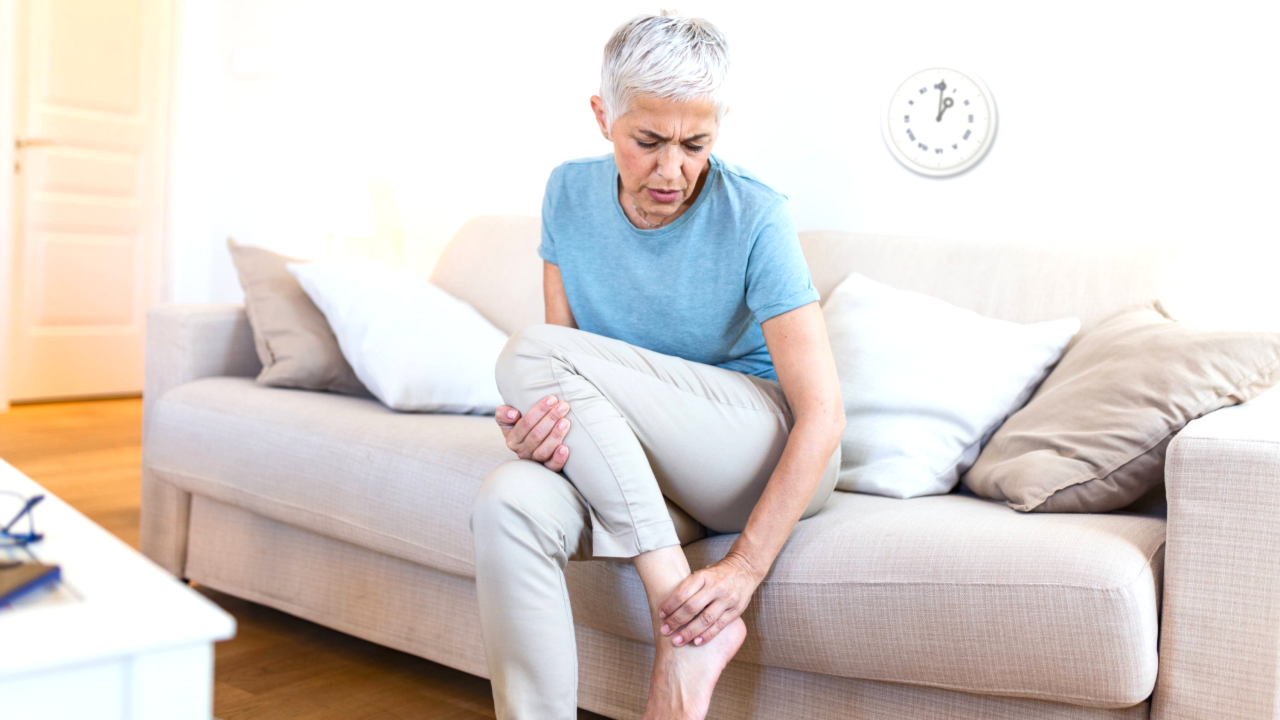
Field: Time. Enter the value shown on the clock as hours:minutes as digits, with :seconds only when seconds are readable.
1:01
